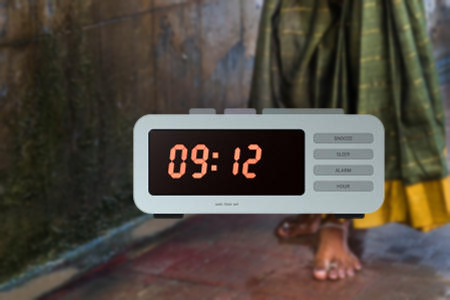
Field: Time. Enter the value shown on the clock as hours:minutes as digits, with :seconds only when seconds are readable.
9:12
